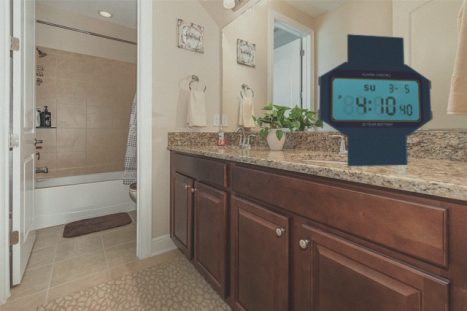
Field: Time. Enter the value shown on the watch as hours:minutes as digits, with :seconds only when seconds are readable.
4:10:40
